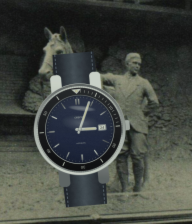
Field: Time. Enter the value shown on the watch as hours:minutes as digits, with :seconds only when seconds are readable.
3:04
